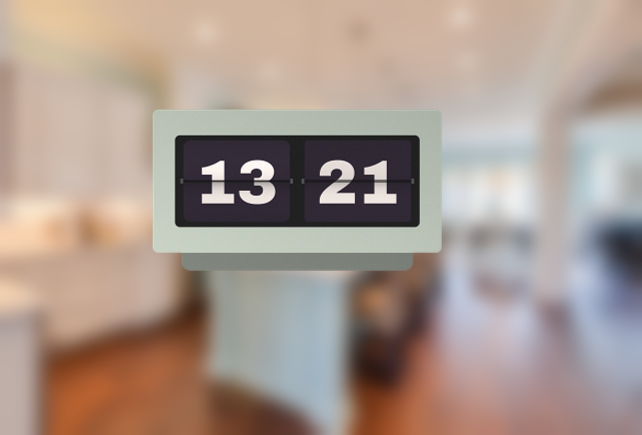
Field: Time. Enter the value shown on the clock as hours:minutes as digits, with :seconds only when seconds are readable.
13:21
